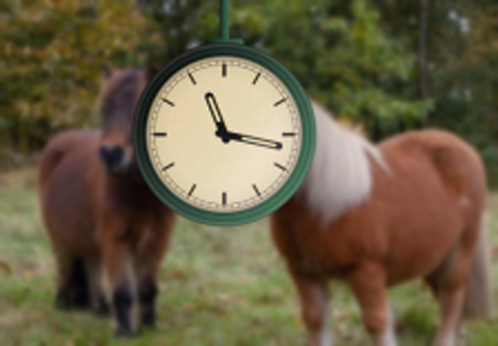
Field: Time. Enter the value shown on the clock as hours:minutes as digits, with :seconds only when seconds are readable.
11:17
